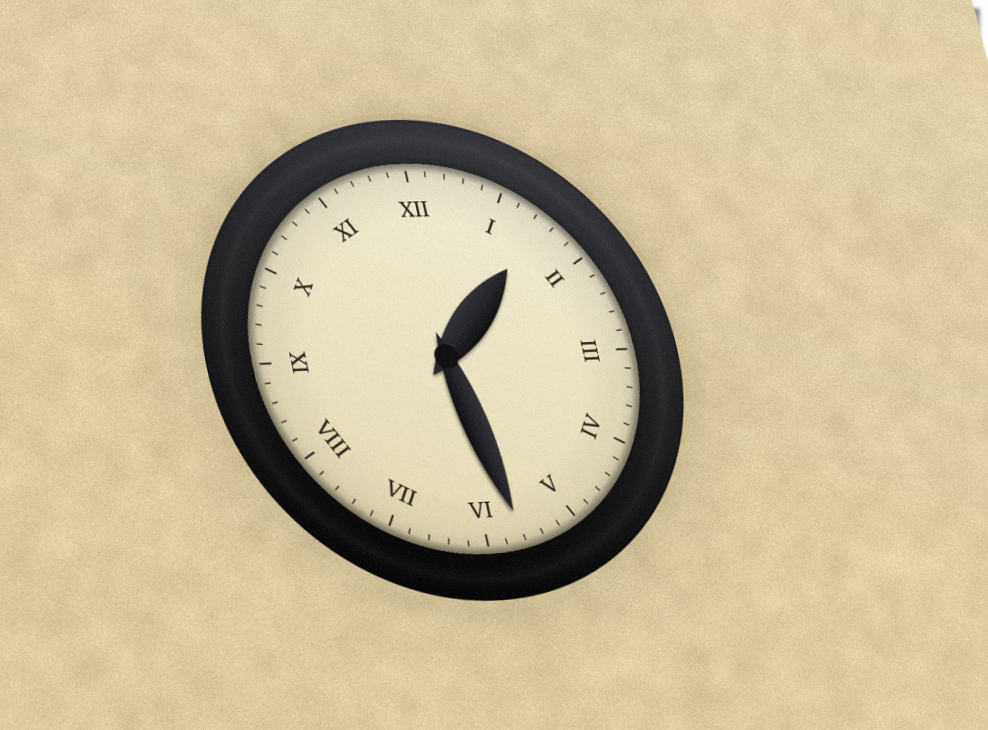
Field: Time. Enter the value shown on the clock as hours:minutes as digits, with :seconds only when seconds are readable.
1:28
